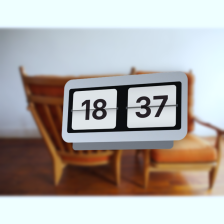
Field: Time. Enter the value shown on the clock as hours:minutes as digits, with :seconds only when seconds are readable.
18:37
